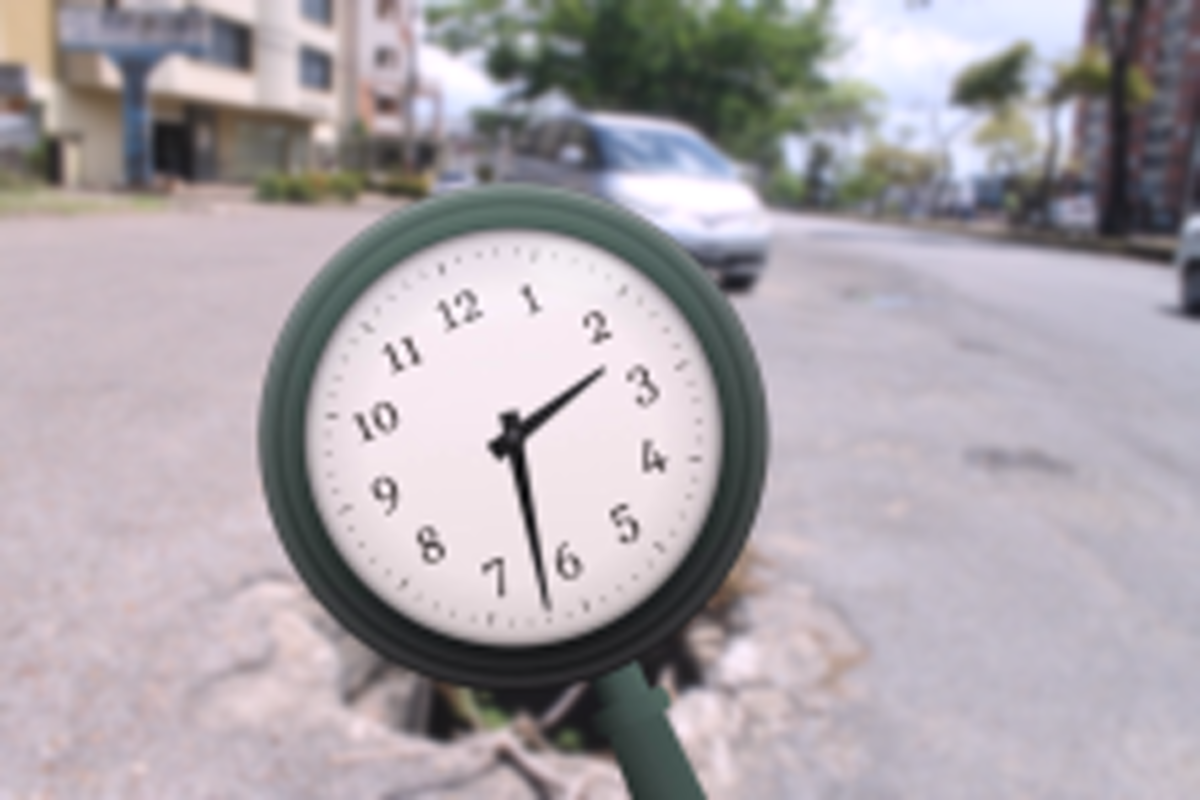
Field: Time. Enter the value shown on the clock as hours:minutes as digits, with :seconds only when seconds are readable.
2:32
